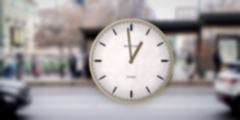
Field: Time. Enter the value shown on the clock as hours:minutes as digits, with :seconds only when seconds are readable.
12:59
